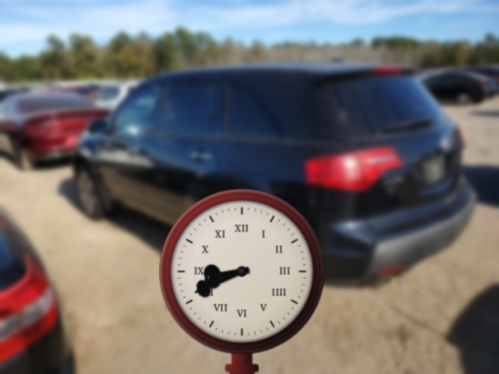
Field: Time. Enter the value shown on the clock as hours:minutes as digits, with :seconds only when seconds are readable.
8:41
